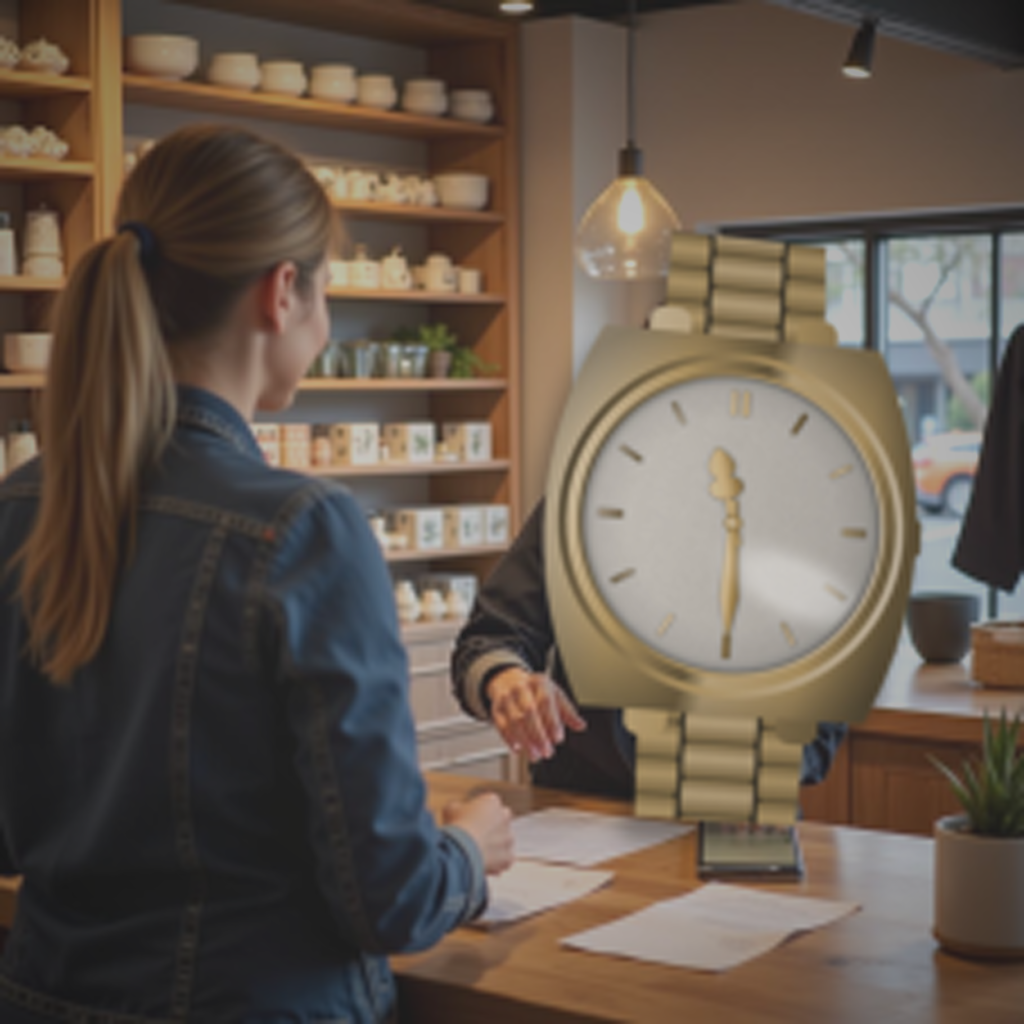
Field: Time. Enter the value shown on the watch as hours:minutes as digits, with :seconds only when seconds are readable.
11:30
